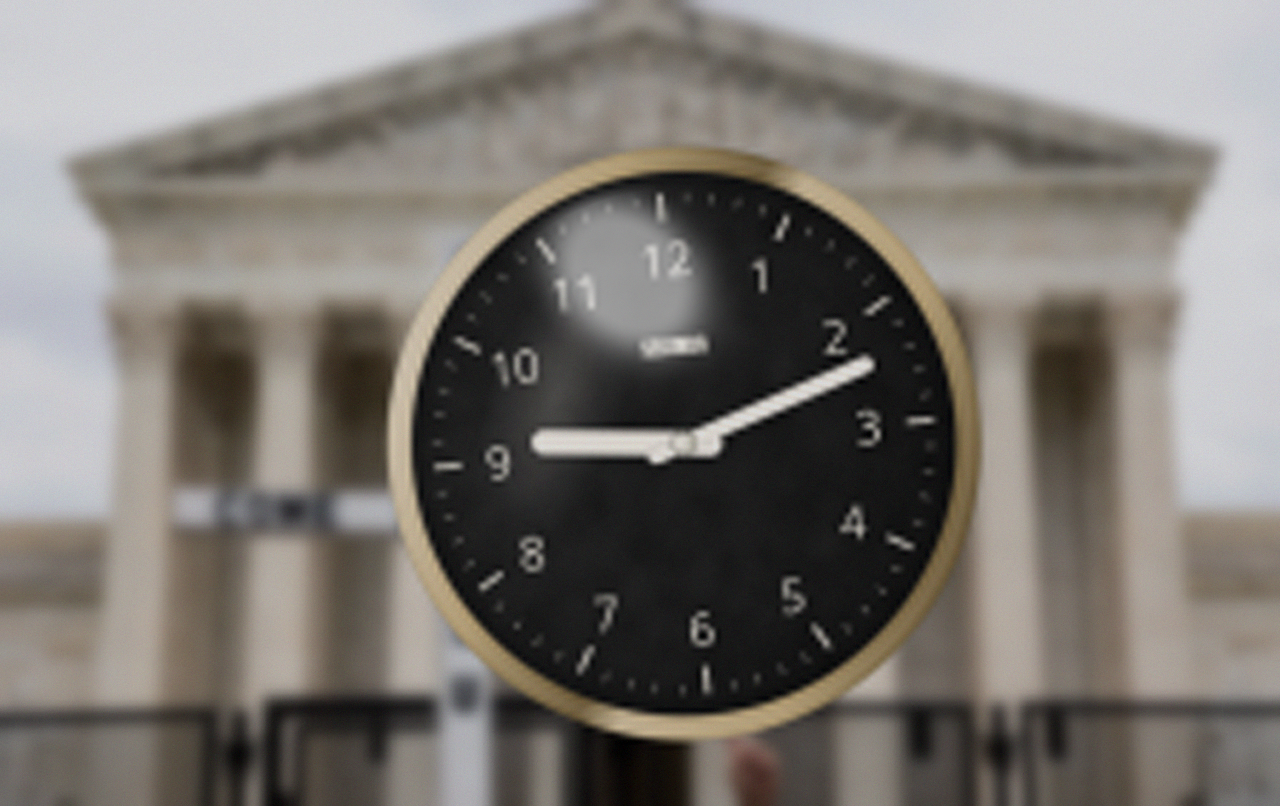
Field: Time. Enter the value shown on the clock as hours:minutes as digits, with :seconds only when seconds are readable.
9:12
